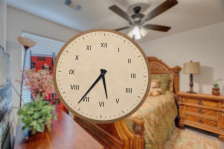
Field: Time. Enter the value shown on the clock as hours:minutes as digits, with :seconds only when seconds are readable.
5:36
